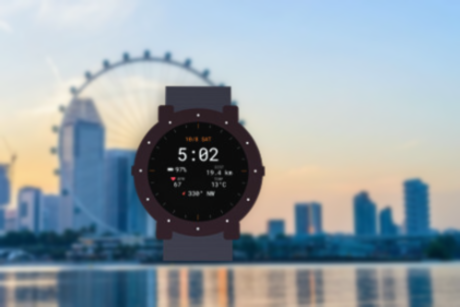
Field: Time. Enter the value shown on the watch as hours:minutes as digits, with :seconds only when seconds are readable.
5:02
